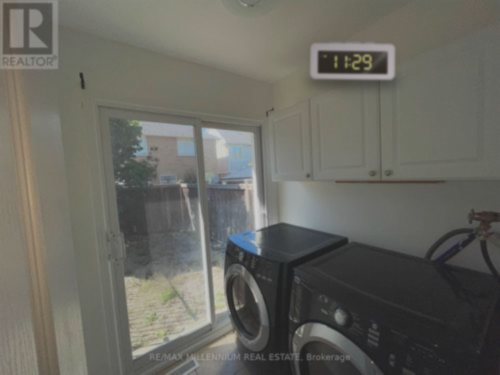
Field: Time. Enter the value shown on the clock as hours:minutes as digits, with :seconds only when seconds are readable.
11:29
